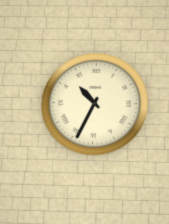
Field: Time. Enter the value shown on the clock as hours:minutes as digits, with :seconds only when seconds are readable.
10:34
